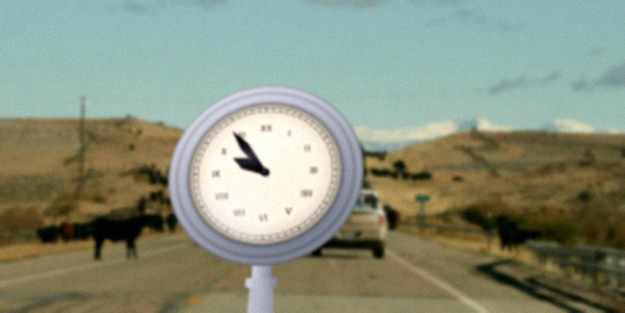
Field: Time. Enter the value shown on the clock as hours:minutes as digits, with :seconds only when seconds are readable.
9:54
